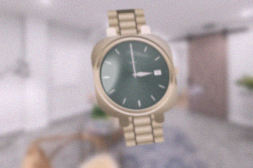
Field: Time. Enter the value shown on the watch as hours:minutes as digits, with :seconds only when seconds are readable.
3:00
